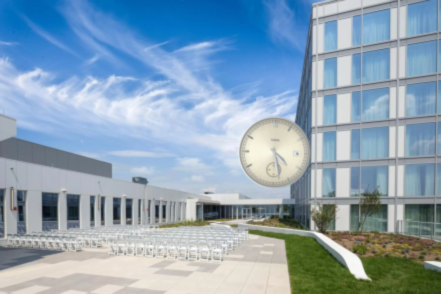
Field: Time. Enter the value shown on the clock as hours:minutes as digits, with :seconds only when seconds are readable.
4:28
